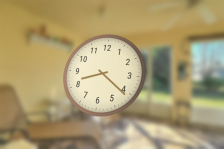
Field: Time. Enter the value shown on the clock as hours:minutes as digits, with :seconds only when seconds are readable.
8:21
